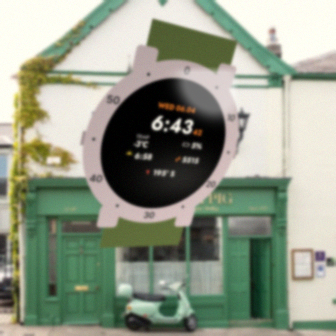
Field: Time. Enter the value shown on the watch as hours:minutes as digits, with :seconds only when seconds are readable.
6:43
